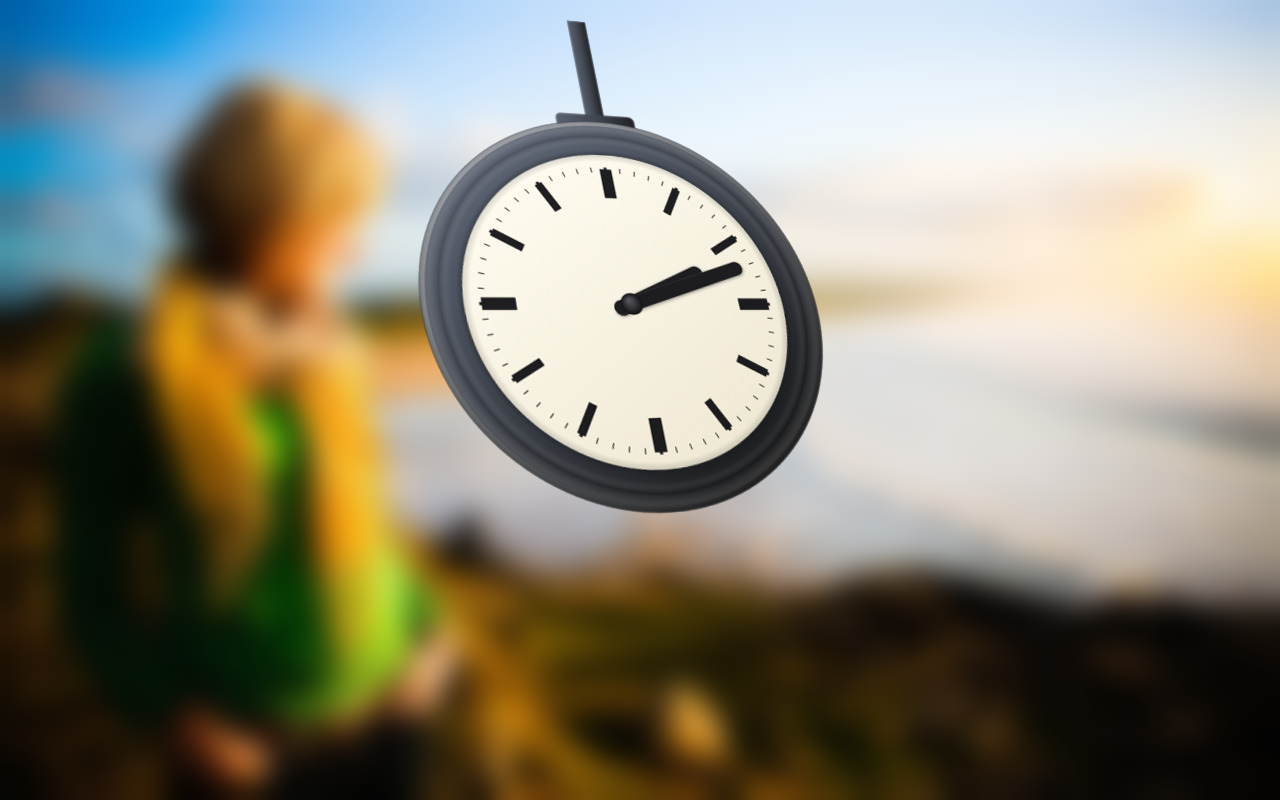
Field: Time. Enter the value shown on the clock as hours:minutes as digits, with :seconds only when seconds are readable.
2:12
